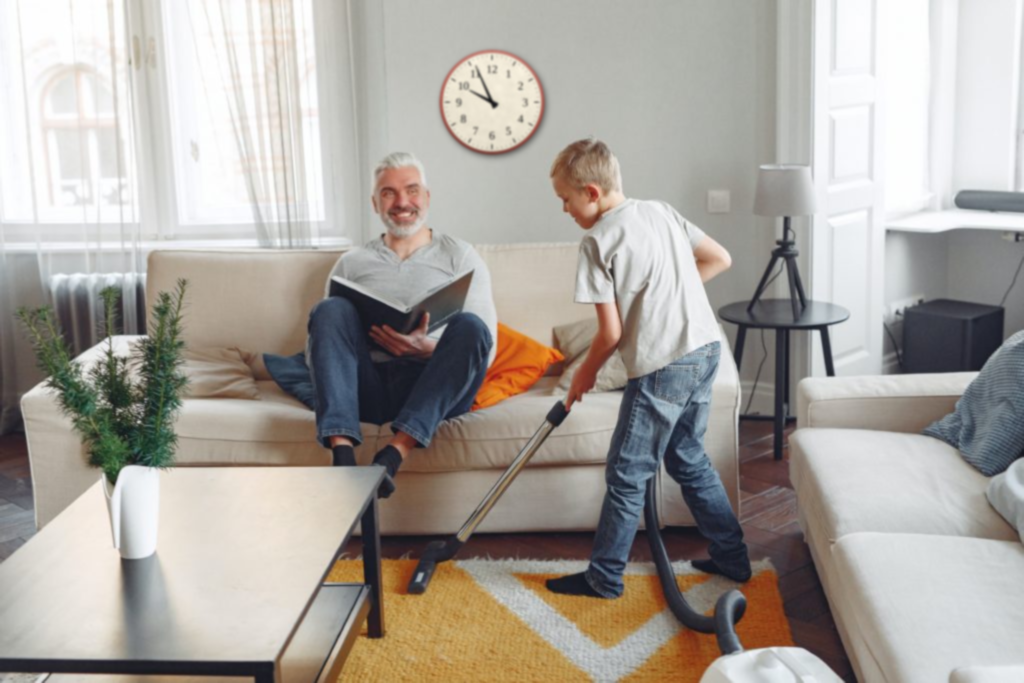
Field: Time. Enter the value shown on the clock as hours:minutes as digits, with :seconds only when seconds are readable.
9:56
